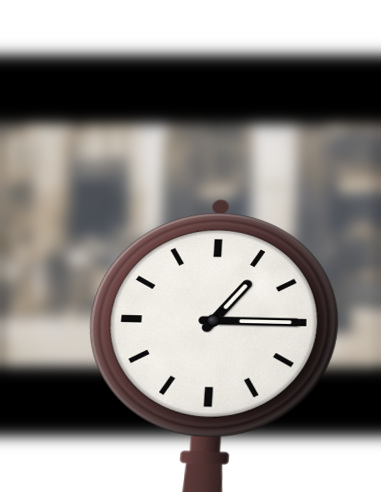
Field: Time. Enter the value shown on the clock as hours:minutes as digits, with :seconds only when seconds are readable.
1:15
